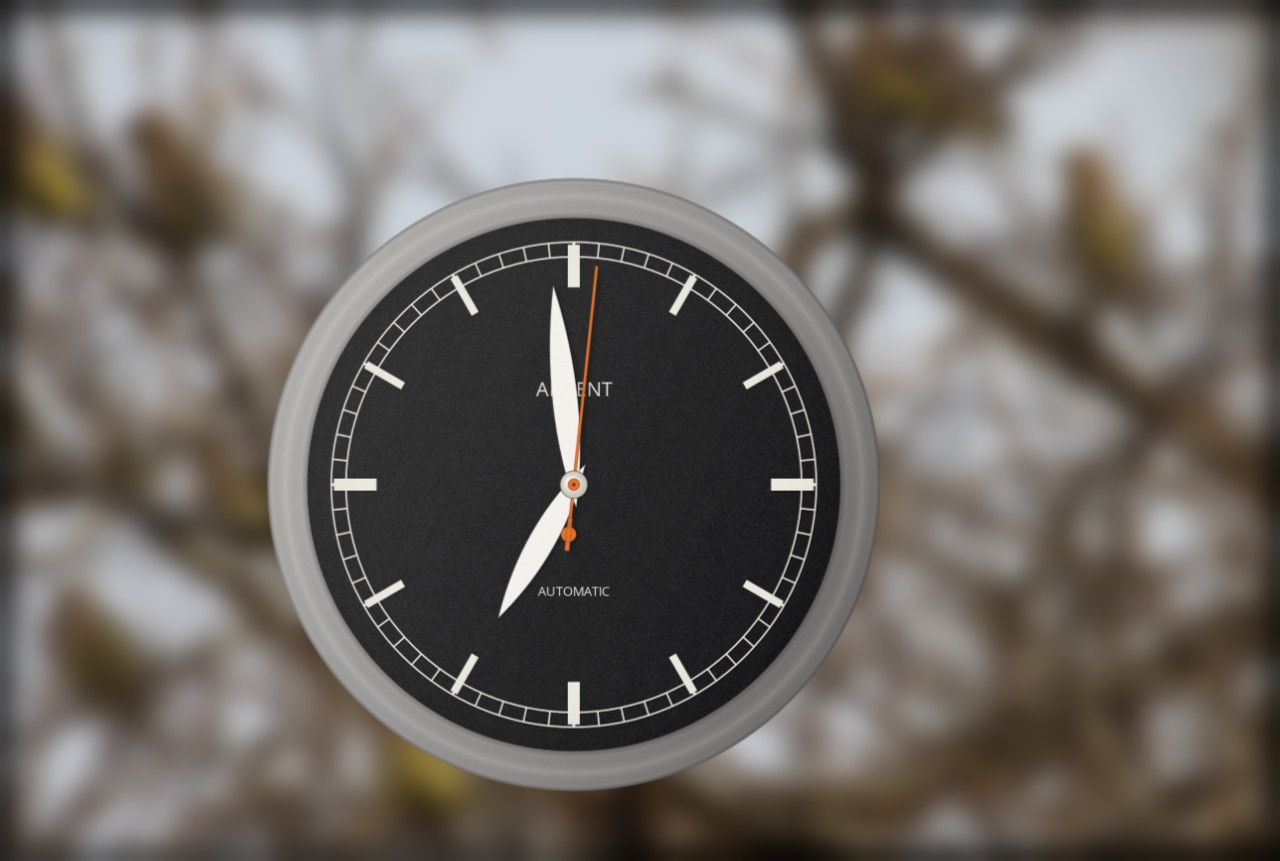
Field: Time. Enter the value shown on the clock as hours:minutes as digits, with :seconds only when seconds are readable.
6:59:01
